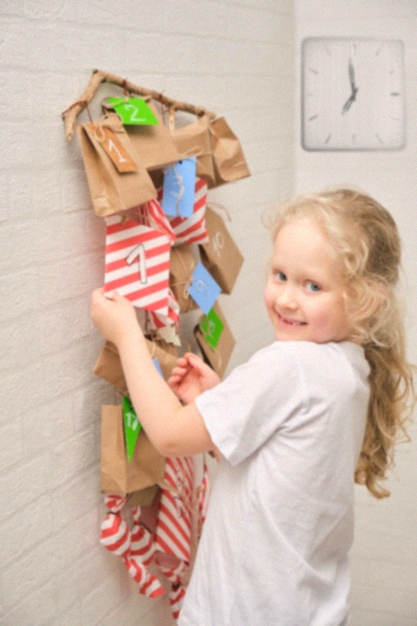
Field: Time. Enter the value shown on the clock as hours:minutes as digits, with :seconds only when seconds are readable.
6:59
